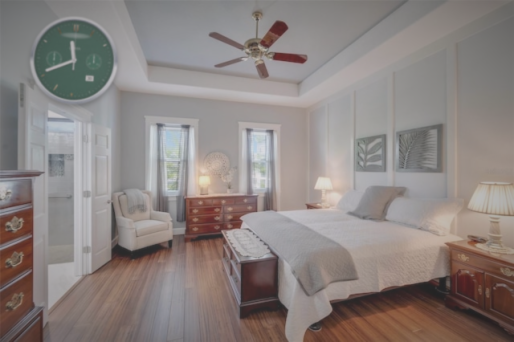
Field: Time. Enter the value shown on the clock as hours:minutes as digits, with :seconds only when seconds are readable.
11:41
